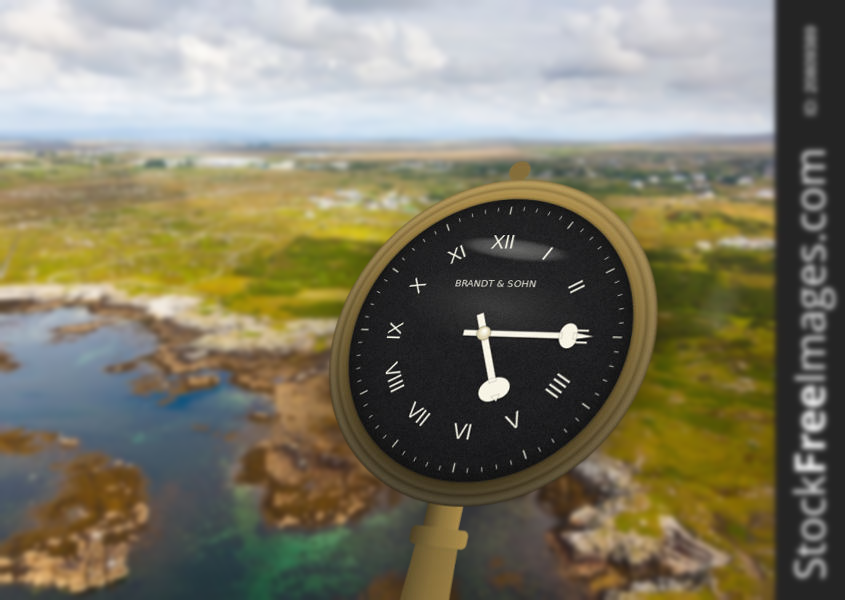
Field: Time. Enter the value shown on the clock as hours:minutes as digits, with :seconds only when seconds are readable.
5:15
